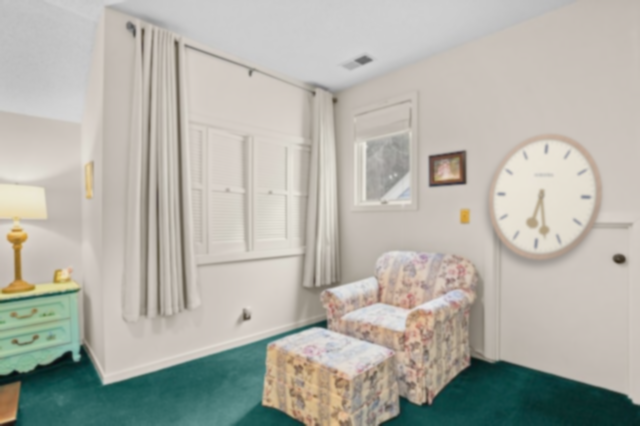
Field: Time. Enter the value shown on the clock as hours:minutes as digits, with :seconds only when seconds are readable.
6:28
